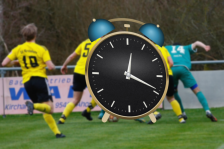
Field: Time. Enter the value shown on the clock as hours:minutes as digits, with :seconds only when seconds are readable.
12:19
